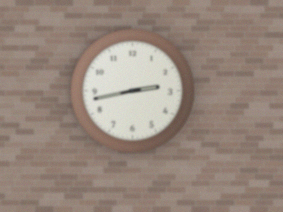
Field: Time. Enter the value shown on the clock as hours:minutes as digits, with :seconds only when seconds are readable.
2:43
